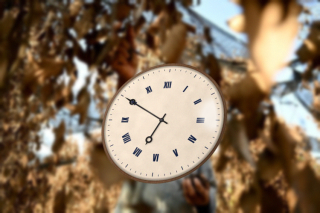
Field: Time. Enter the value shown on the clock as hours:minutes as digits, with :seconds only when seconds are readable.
6:50
